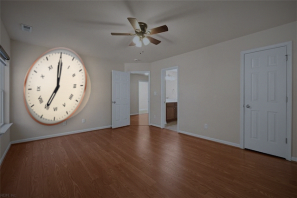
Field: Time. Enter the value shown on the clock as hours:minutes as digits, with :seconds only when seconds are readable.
7:00
